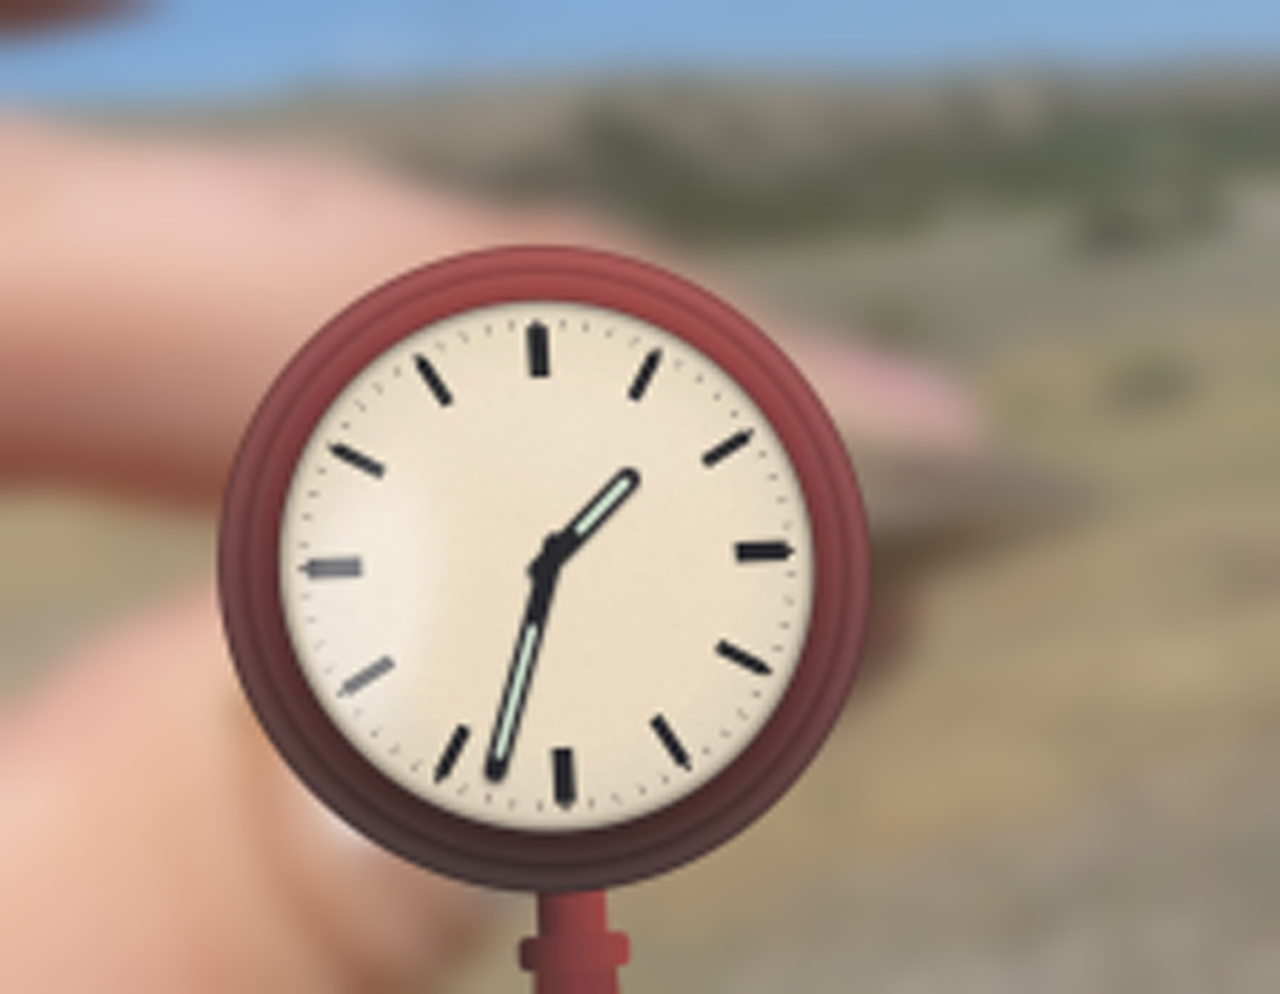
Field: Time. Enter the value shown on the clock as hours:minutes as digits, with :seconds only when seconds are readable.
1:33
